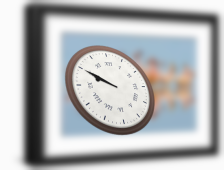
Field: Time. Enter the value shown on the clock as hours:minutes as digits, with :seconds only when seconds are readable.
9:50
